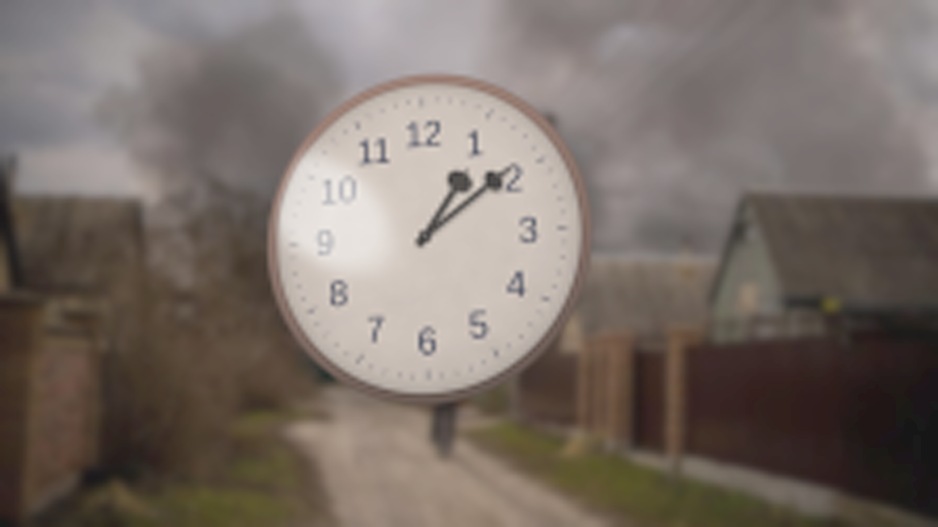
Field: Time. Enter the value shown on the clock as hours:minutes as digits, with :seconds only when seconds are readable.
1:09
